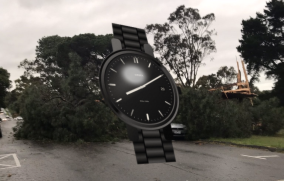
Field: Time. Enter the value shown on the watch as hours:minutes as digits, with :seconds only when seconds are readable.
8:10
